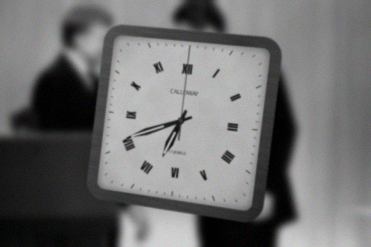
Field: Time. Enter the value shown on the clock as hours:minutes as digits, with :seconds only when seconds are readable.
6:41:00
